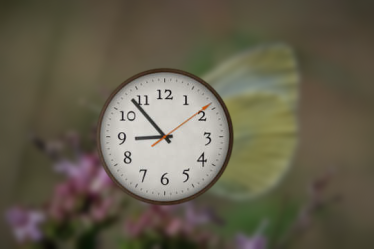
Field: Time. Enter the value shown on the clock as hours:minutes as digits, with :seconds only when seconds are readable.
8:53:09
